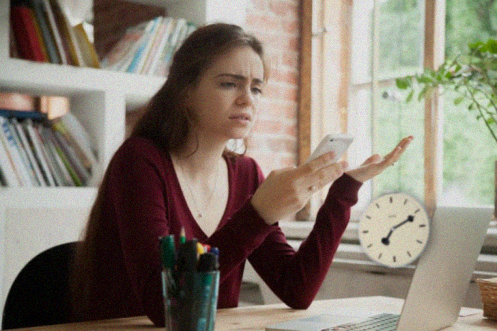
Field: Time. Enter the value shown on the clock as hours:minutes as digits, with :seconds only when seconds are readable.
7:11
